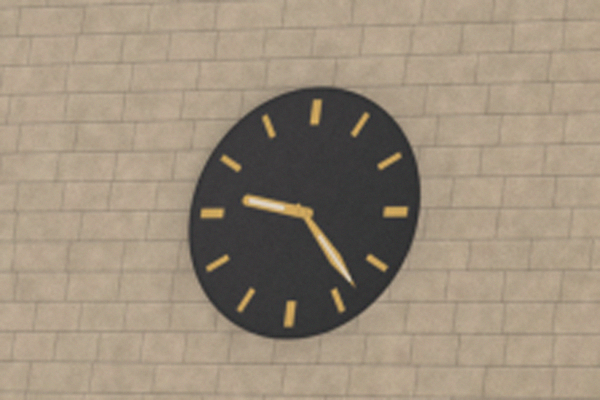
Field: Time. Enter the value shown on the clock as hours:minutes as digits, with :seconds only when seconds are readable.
9:23
